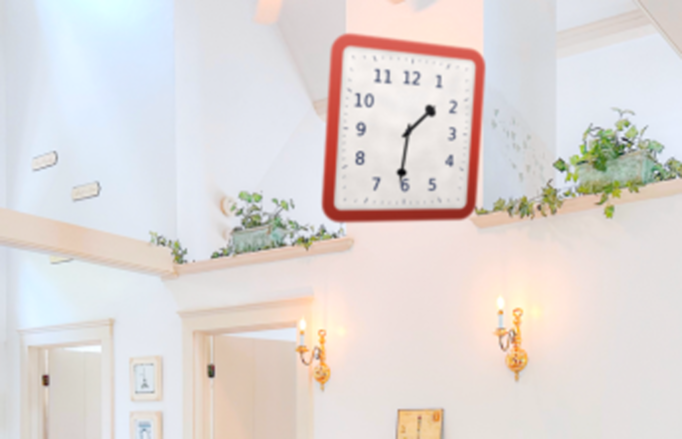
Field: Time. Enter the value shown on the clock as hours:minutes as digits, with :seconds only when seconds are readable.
1:31
